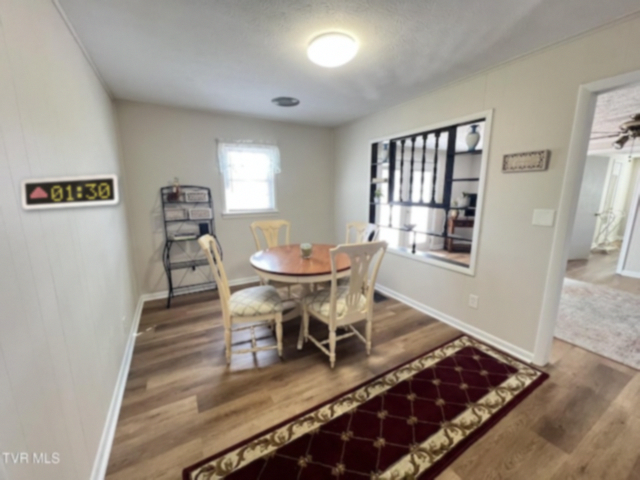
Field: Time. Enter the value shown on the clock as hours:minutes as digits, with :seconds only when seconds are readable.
1:30
